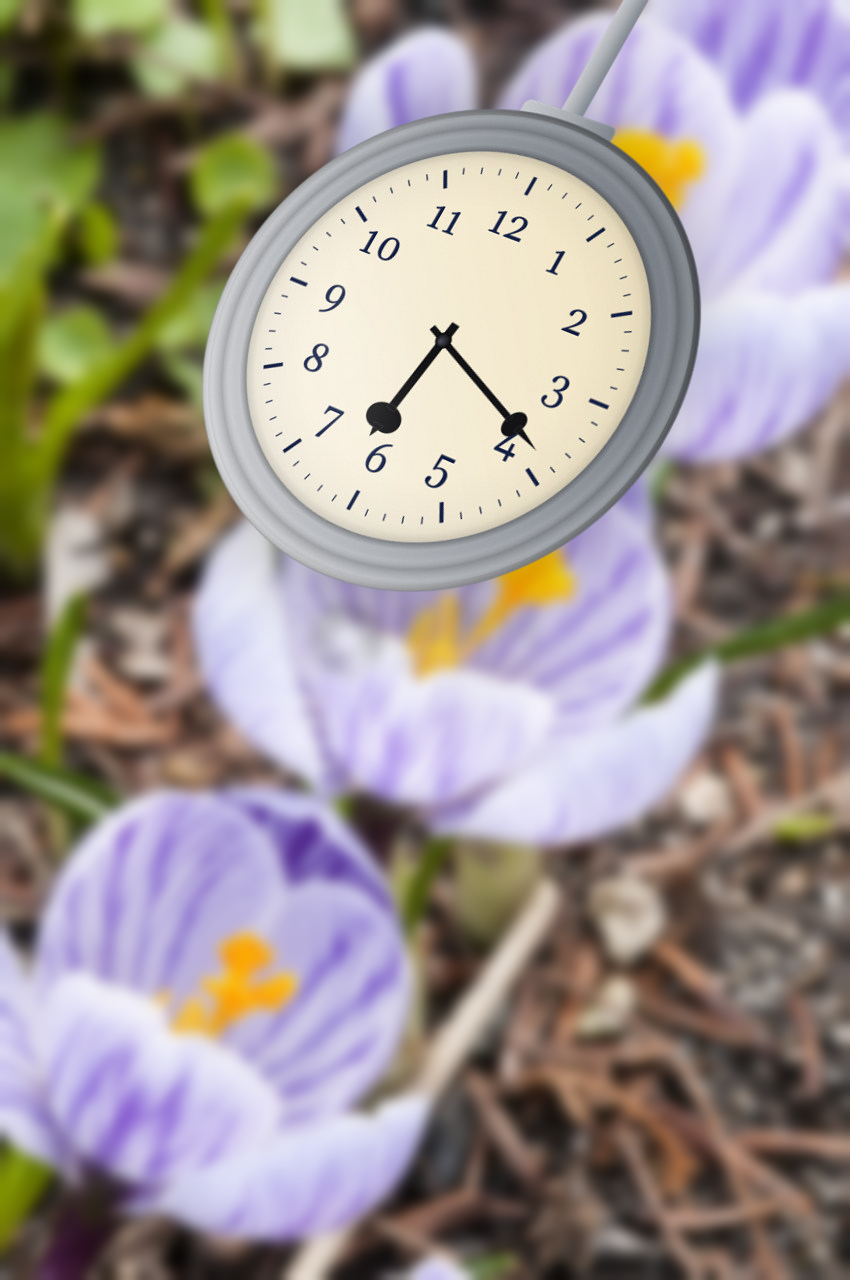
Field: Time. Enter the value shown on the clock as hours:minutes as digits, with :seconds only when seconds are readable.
6:19
